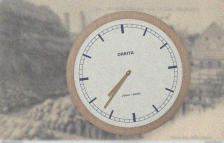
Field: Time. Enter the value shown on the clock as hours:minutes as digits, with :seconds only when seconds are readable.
7:37
